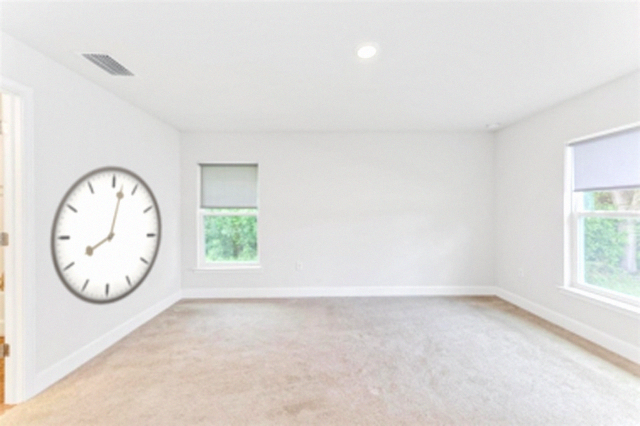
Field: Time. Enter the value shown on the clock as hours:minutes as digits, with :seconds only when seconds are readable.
8:02
